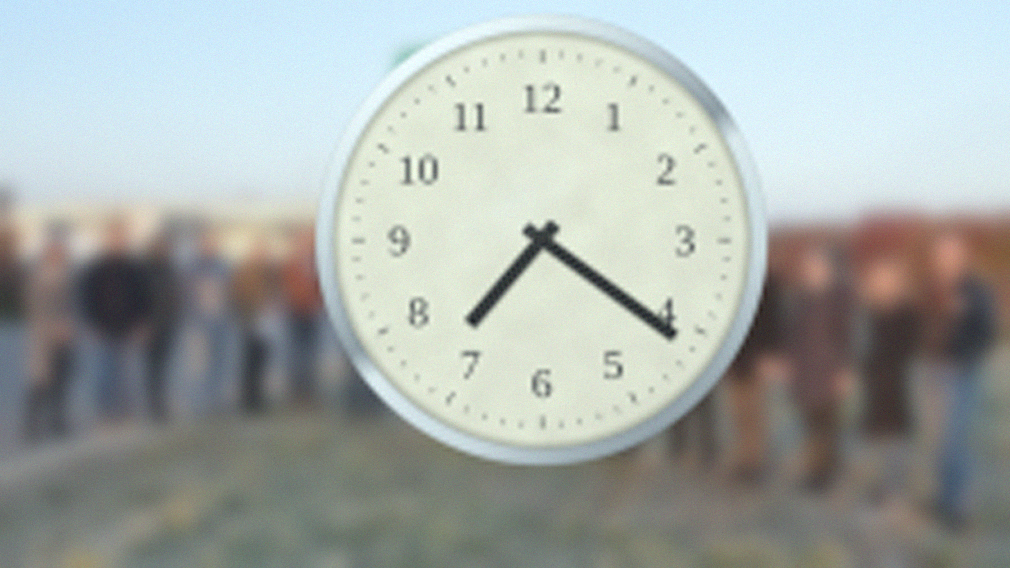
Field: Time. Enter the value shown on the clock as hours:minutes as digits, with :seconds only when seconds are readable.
7:21
